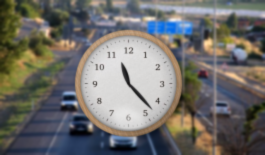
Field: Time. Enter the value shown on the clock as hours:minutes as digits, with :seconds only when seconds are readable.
11:23
